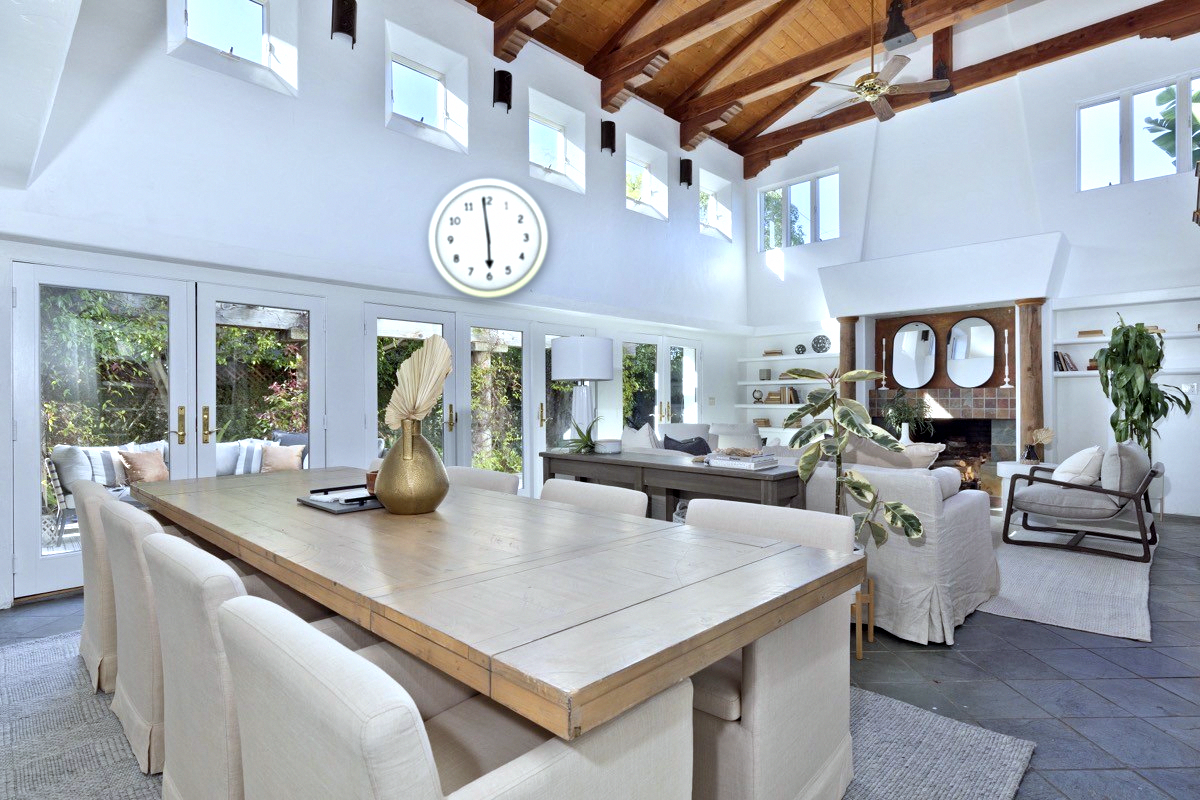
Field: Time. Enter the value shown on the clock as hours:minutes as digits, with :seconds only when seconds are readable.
5:59
